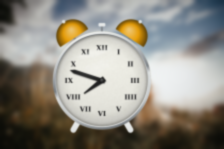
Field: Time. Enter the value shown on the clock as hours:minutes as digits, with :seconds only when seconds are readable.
7:48
